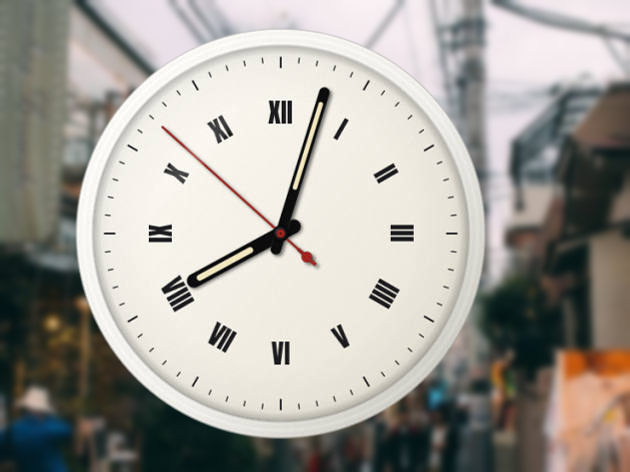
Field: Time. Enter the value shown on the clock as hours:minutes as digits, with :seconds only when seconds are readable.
8:02:52
